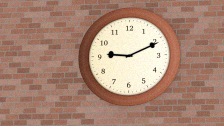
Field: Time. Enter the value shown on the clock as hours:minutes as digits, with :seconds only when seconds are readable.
9:11
